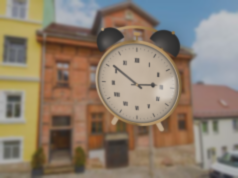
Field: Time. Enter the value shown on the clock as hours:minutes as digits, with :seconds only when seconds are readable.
2:51
